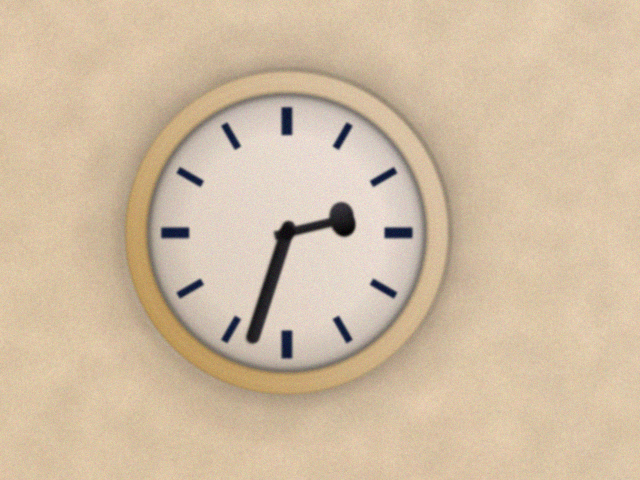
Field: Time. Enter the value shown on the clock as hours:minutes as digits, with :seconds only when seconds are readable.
2:33
